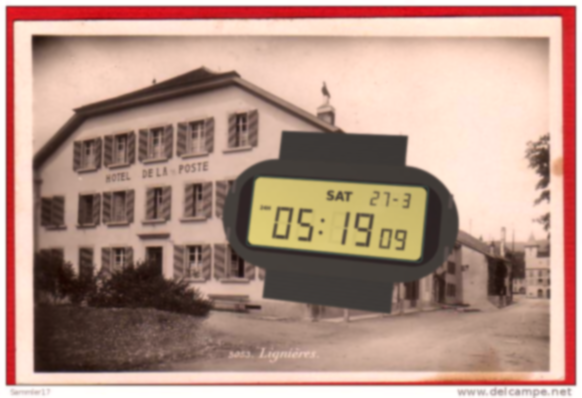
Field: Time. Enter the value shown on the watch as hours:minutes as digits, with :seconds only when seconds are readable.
5:19:09
